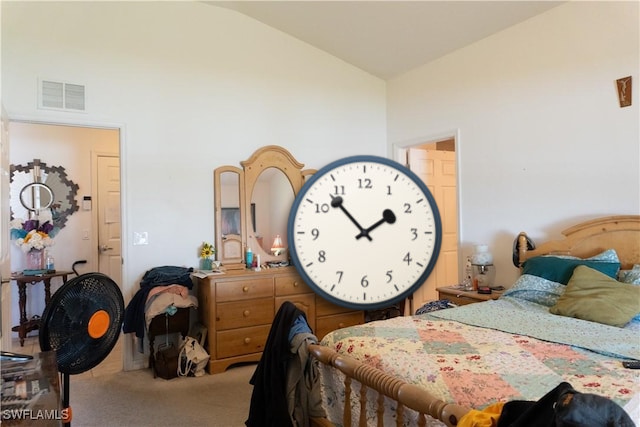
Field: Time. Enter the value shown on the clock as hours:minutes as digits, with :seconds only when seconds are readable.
1:53
